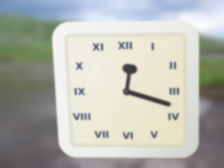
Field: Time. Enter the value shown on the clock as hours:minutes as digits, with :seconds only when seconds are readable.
12:18
